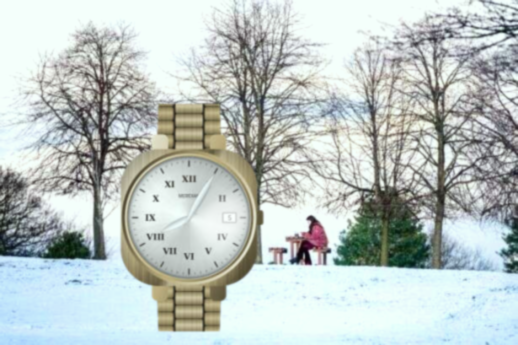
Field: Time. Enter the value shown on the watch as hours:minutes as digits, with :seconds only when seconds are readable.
8:05
